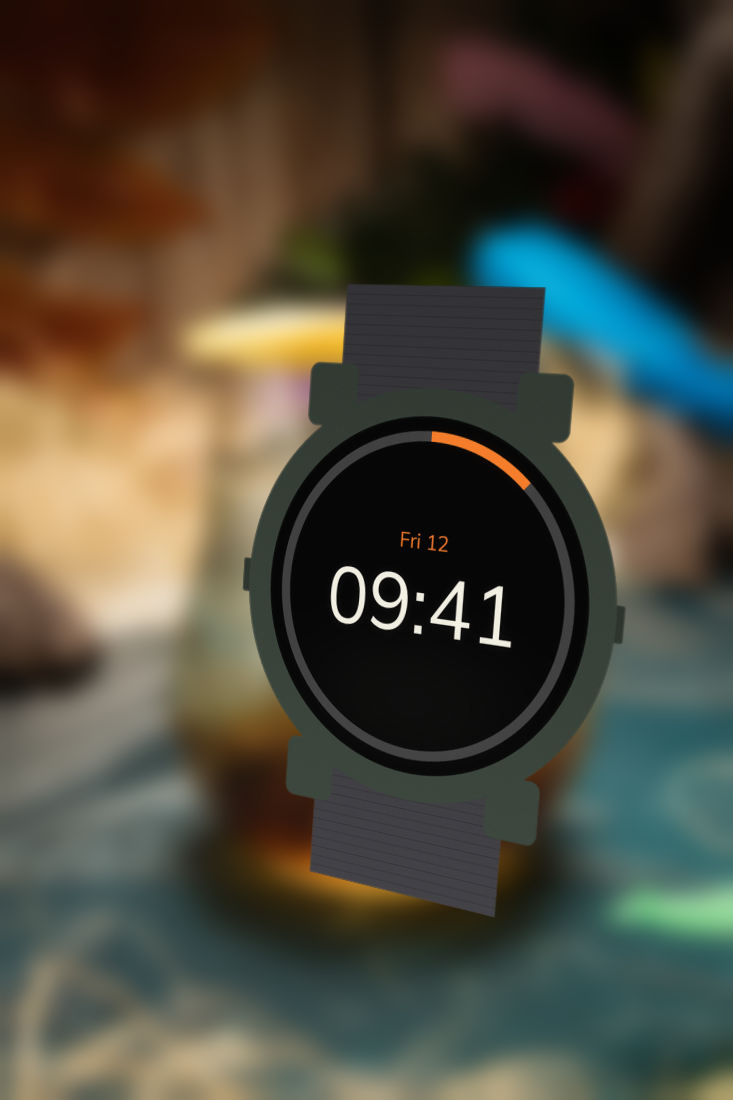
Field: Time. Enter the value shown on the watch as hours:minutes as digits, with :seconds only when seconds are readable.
9:41
